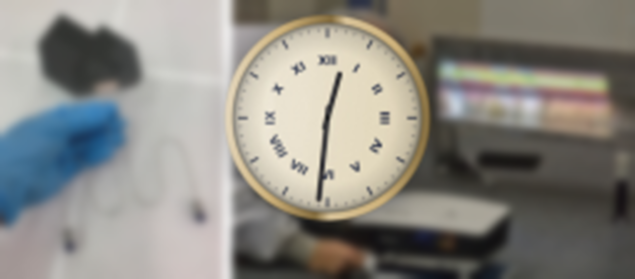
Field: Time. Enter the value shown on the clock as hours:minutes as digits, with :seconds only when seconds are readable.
12:31
